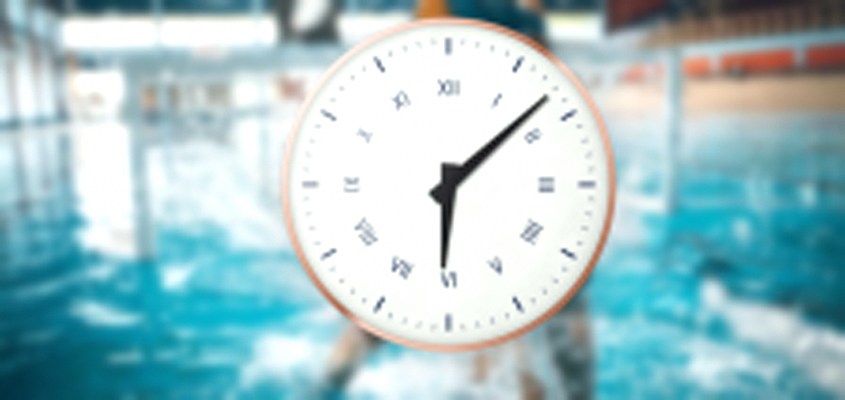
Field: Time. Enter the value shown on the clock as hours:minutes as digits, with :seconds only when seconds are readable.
6:08
